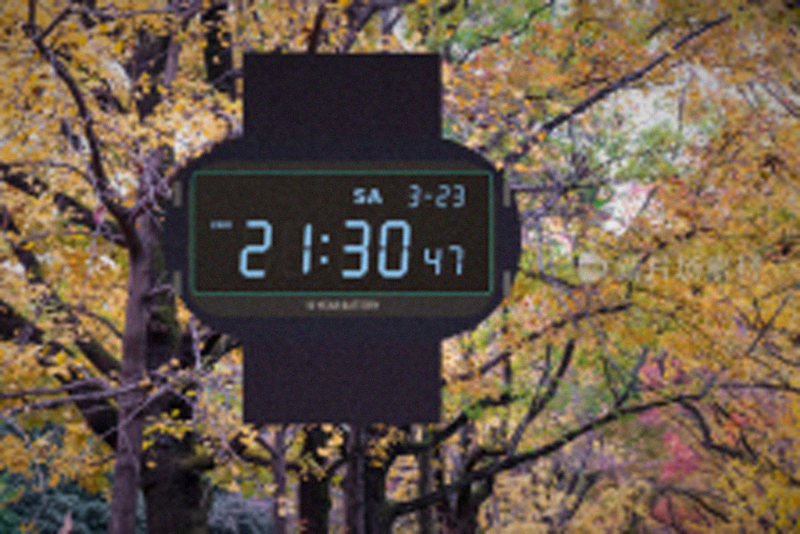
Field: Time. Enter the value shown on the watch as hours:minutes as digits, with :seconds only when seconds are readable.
21:30:47
